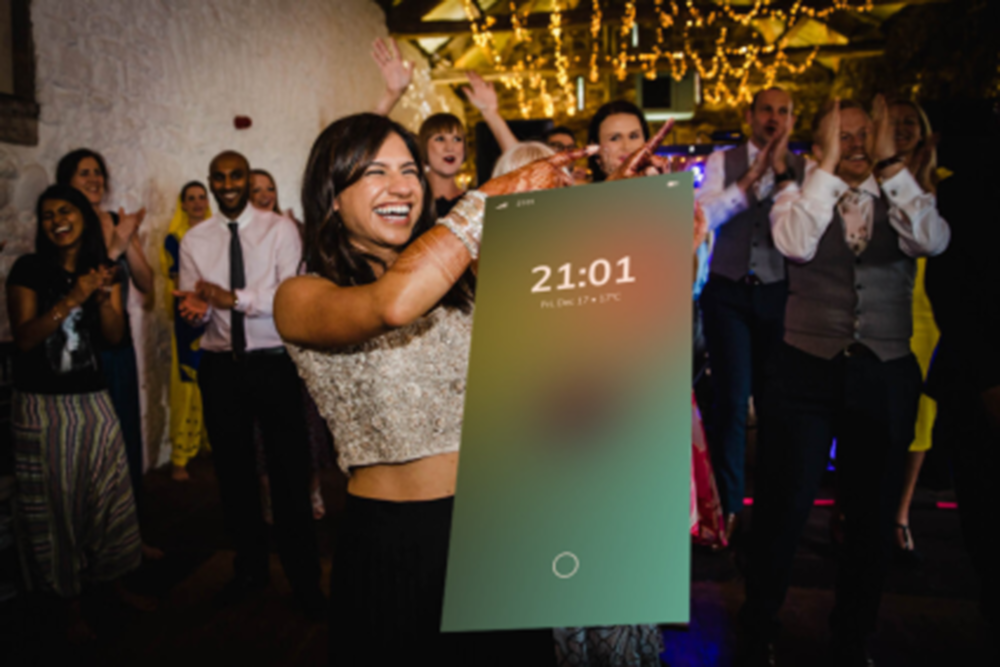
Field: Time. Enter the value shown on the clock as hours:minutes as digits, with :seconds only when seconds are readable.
21:01
